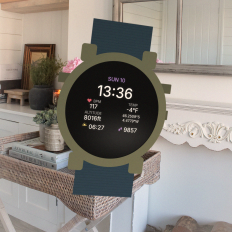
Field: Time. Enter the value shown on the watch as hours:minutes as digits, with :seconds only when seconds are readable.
13:36
